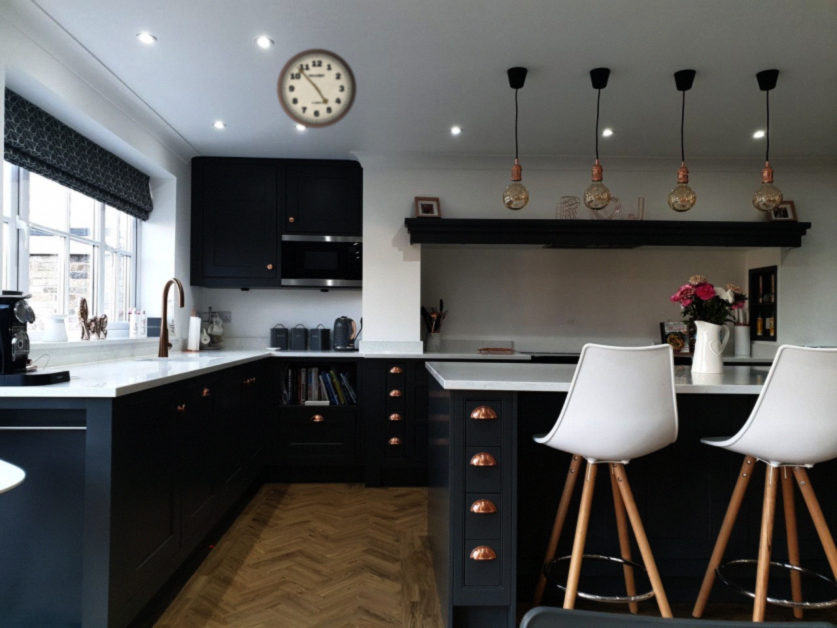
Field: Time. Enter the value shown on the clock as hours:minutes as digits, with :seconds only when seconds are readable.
4:53
